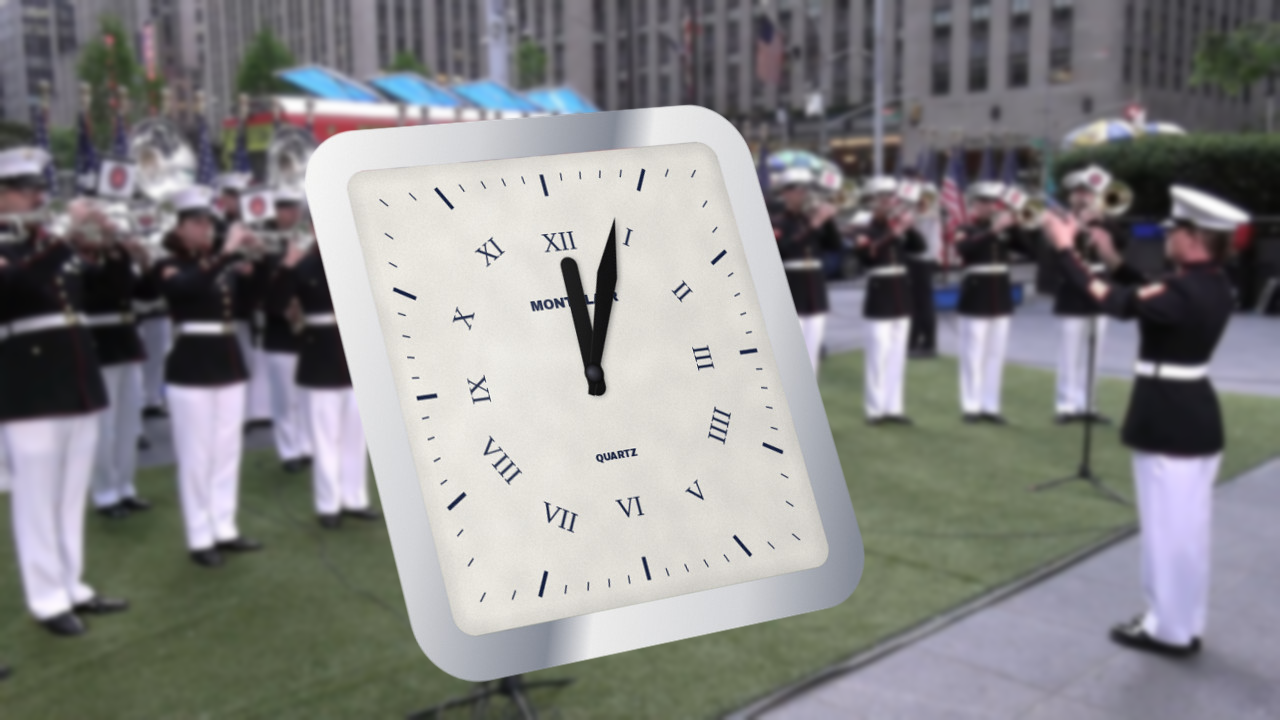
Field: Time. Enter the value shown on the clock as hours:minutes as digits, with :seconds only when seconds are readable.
12:04
